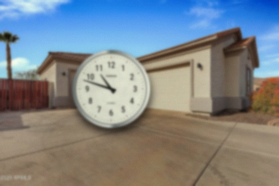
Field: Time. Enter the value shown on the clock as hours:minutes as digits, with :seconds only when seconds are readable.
10:48
